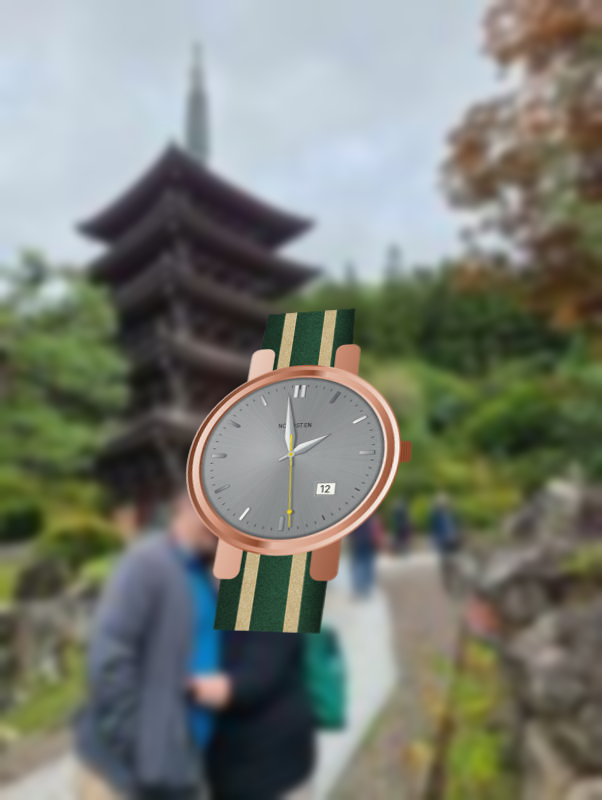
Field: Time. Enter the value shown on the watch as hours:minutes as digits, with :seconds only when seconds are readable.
1:58:29
